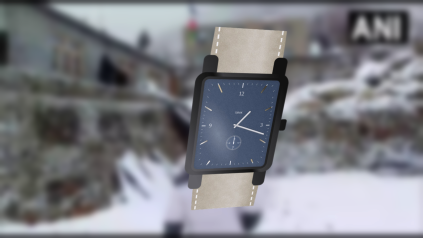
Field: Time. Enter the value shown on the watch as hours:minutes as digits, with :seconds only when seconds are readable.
1:18
